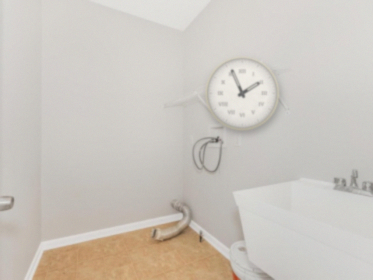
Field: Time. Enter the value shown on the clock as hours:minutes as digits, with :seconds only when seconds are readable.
1:56
